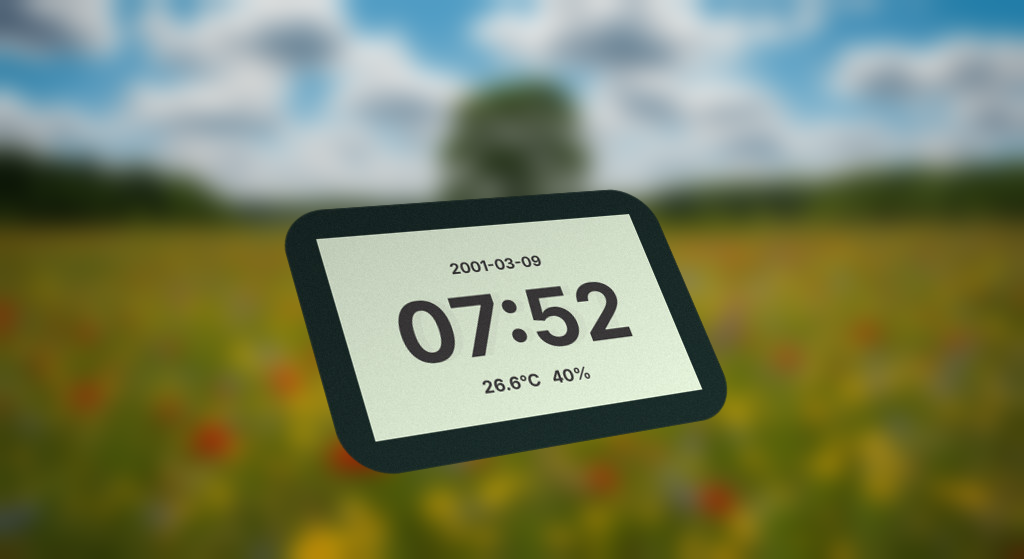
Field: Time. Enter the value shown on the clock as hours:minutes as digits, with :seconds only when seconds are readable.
7:52
